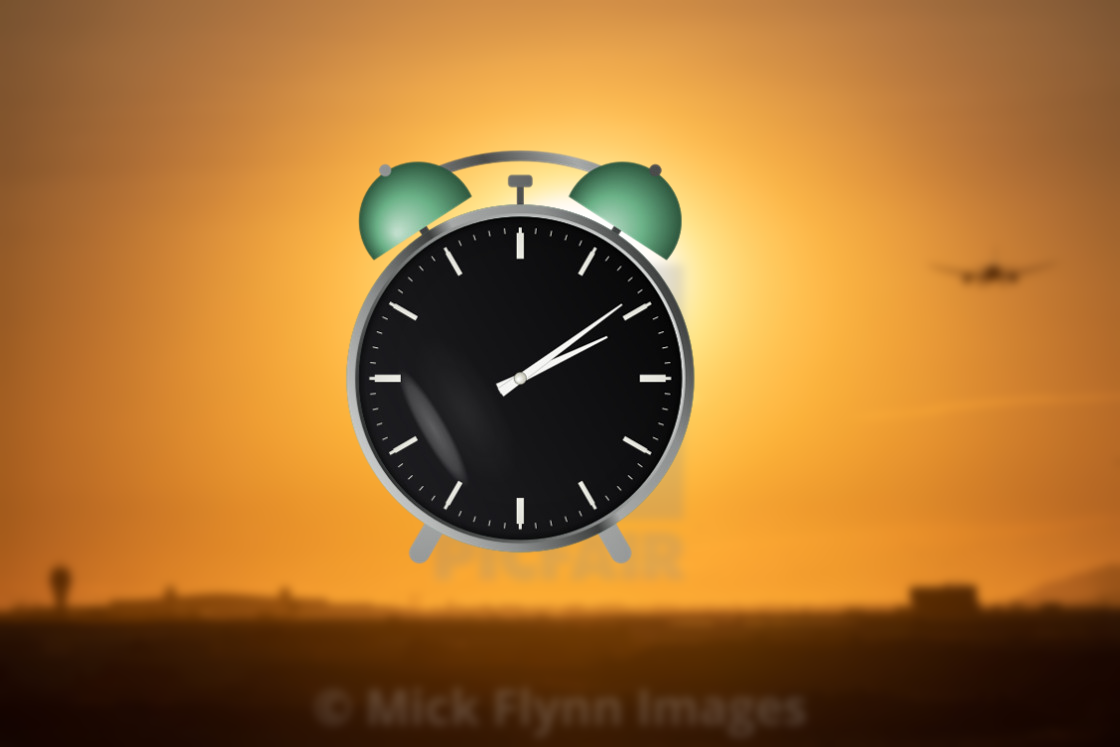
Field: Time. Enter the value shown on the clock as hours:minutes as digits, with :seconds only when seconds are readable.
2:09
